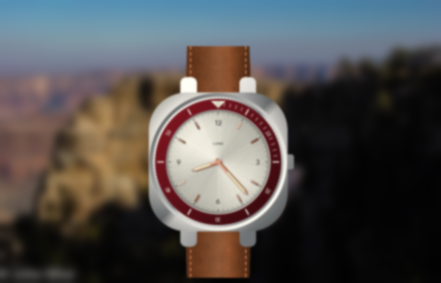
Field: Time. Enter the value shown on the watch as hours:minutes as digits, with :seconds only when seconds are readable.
8:23
